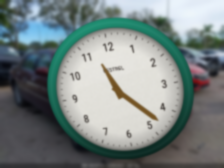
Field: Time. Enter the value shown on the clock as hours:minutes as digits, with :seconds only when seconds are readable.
11:23
